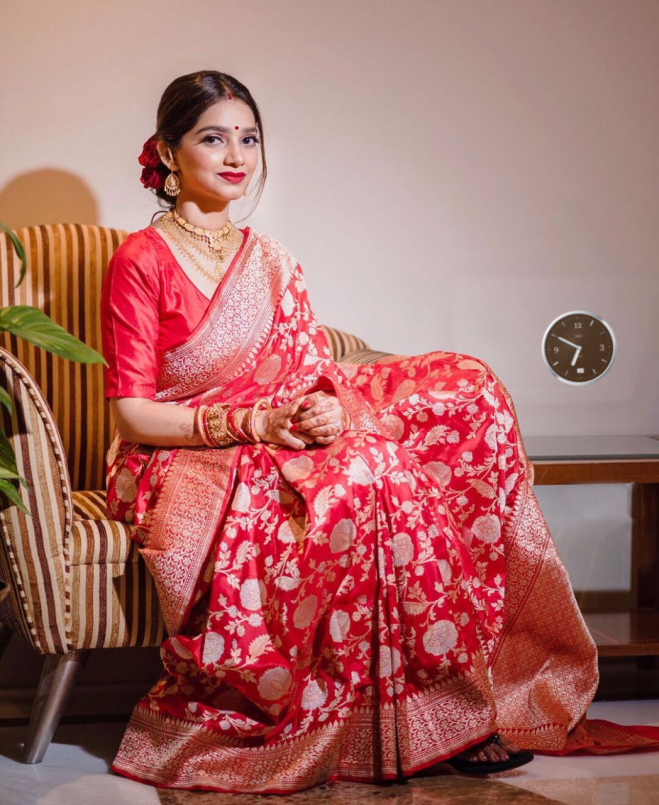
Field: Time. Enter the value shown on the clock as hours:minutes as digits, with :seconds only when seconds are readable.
6:50
